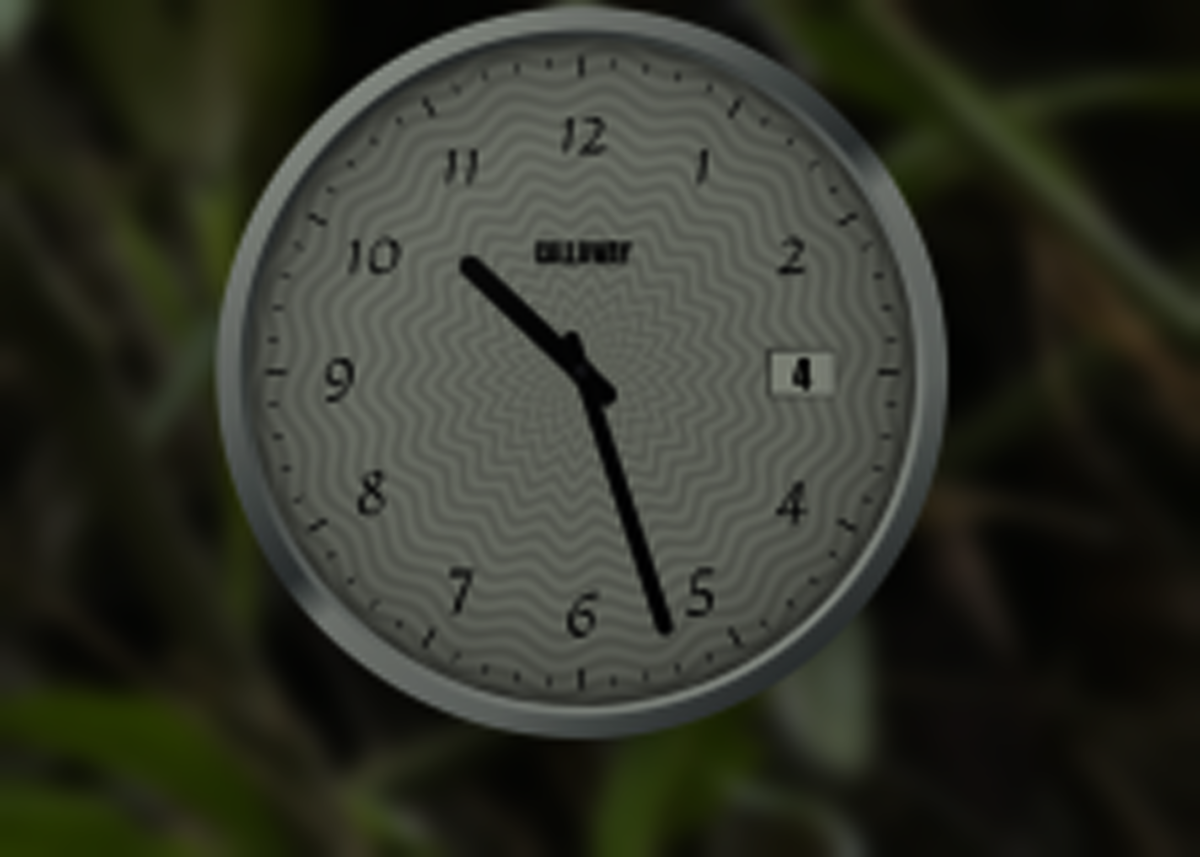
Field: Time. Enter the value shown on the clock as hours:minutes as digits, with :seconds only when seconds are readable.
10:27
